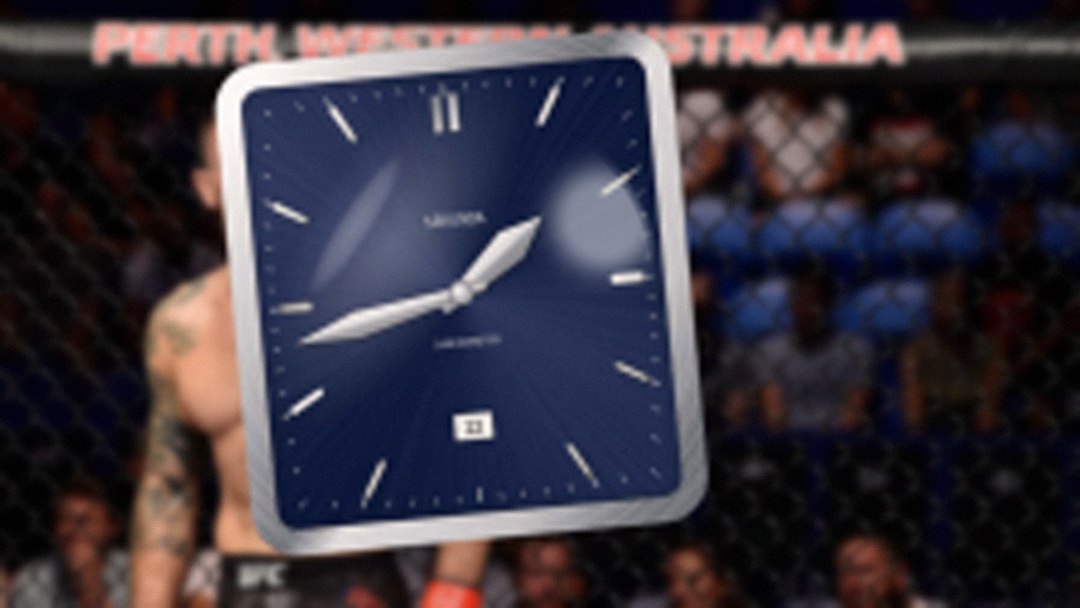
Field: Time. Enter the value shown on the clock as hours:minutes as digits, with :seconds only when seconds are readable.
1:43
